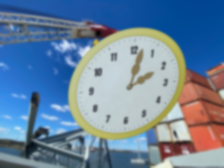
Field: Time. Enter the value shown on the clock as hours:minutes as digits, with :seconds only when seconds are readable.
2:02
